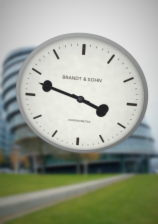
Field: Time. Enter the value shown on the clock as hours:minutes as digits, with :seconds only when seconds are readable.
3:48
